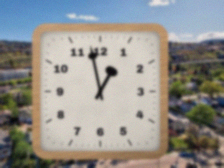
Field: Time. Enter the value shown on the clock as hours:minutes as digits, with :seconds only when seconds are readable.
12:58
